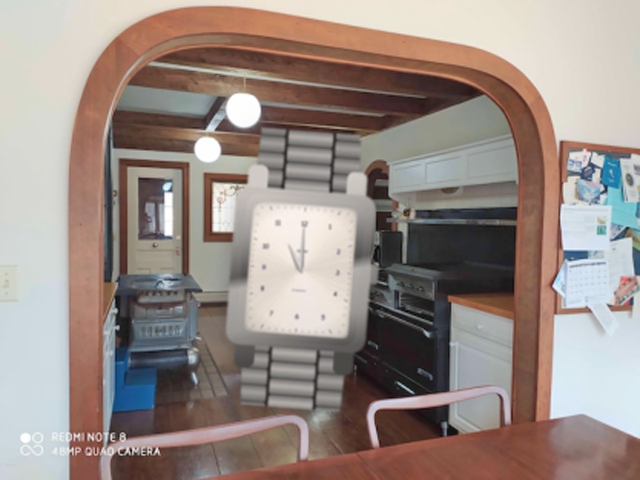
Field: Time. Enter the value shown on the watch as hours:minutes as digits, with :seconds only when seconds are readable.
11:00
